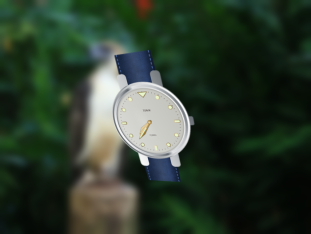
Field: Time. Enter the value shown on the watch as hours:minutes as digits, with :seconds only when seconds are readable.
7:37
